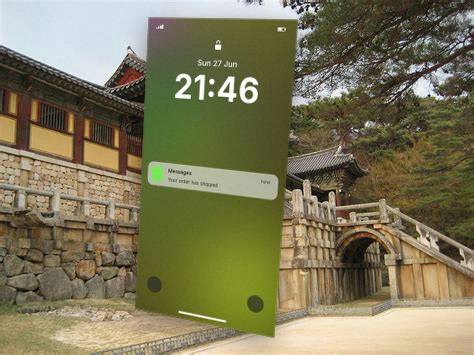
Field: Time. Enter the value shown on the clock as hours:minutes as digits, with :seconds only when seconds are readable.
21:46
